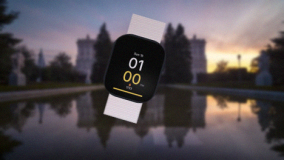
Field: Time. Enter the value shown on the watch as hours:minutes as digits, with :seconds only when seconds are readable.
1:00
